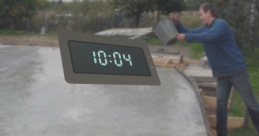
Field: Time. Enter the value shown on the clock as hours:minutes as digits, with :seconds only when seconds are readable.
10:04
